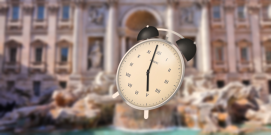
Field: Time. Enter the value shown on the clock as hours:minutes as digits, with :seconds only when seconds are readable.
4:58
